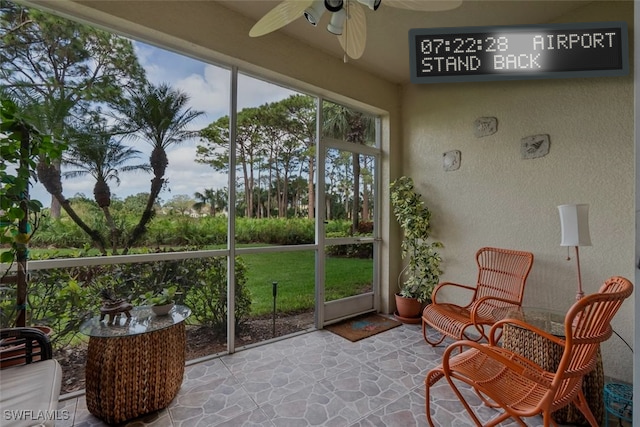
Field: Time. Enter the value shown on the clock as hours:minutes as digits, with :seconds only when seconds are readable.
7:22:28
